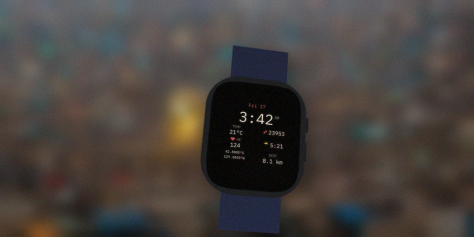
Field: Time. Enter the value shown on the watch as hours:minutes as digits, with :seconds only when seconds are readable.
3:42
